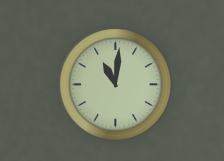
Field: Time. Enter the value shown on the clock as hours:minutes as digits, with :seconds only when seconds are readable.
11:01
